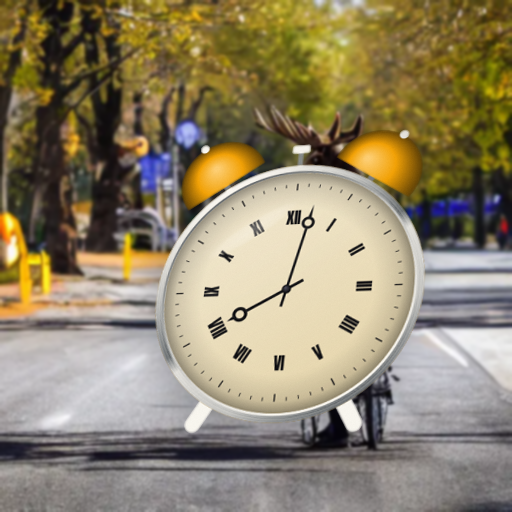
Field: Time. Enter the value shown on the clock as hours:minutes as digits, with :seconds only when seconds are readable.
8:02
